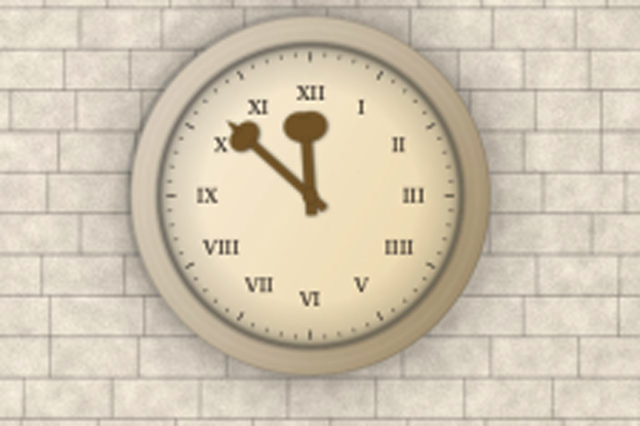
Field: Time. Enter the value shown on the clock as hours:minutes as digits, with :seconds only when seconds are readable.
11:52
